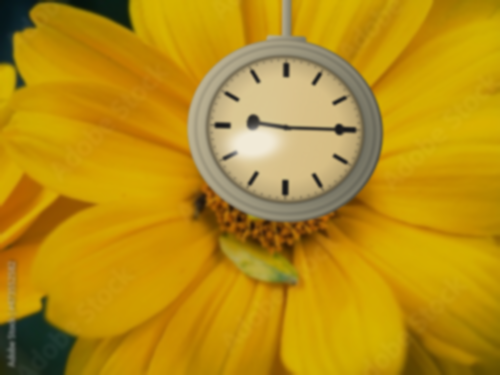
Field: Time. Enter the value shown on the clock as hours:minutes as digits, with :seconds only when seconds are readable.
9:15
